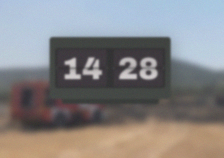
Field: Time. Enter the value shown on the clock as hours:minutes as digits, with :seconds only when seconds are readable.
14:28
